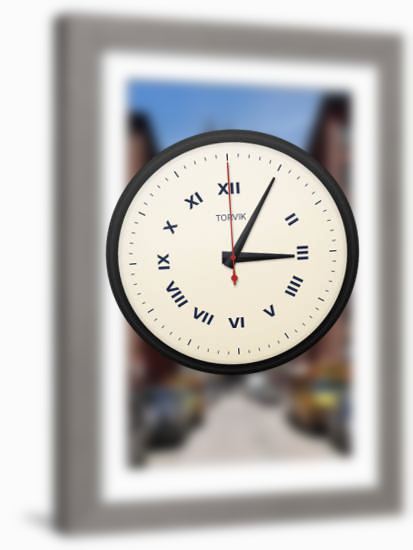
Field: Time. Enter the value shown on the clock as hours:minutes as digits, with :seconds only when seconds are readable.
3:05:00
